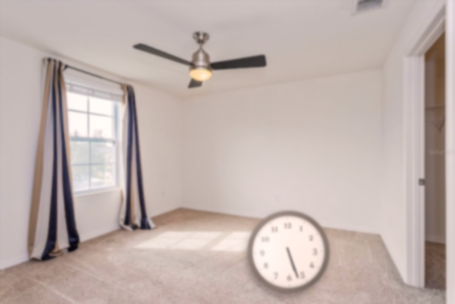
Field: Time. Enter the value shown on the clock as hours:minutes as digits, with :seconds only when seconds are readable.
5:27
